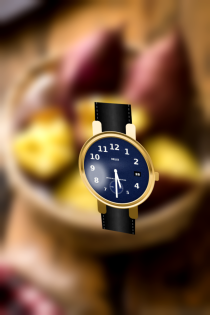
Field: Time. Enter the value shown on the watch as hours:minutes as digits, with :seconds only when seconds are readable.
5:30
